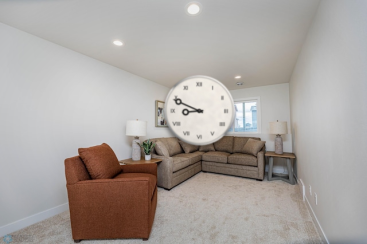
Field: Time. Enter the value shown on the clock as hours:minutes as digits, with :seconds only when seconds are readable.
8:49
